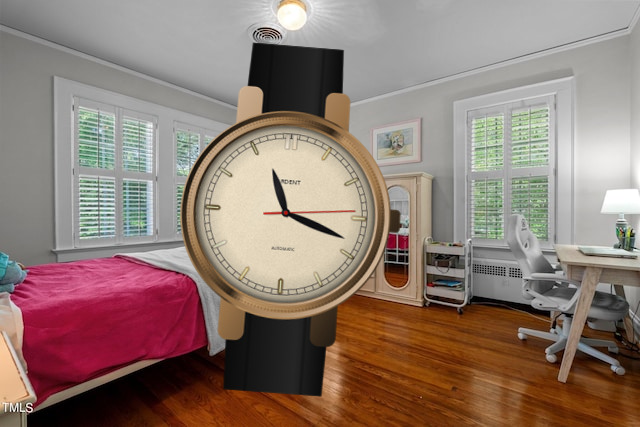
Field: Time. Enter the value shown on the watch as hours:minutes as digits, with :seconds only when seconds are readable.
11:18:14
